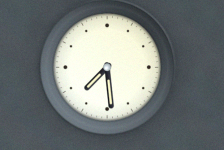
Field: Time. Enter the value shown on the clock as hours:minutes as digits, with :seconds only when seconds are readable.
7:29
